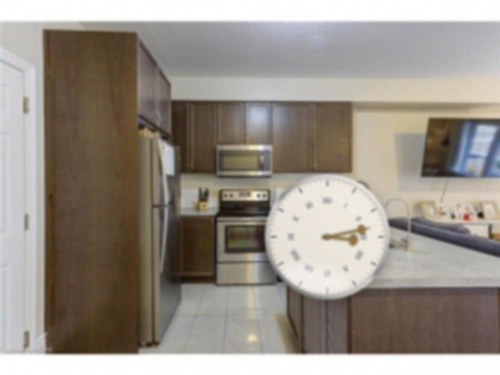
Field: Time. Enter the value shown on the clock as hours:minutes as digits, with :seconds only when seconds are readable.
3:13
